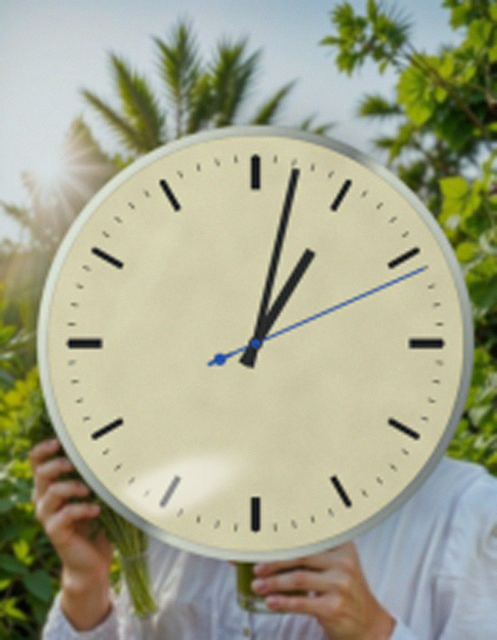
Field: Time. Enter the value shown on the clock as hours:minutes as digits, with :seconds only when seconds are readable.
1:02:11
